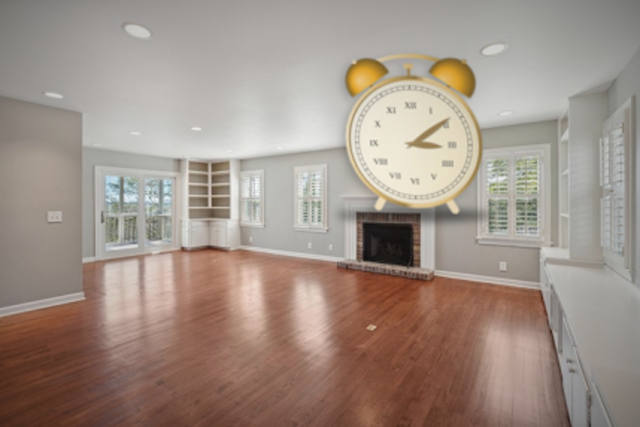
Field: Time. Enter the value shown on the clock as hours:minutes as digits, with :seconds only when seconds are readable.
3:09
